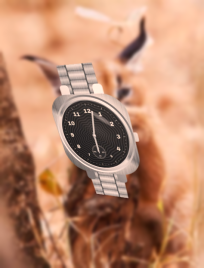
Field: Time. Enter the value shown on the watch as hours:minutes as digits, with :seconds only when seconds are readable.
6:02
